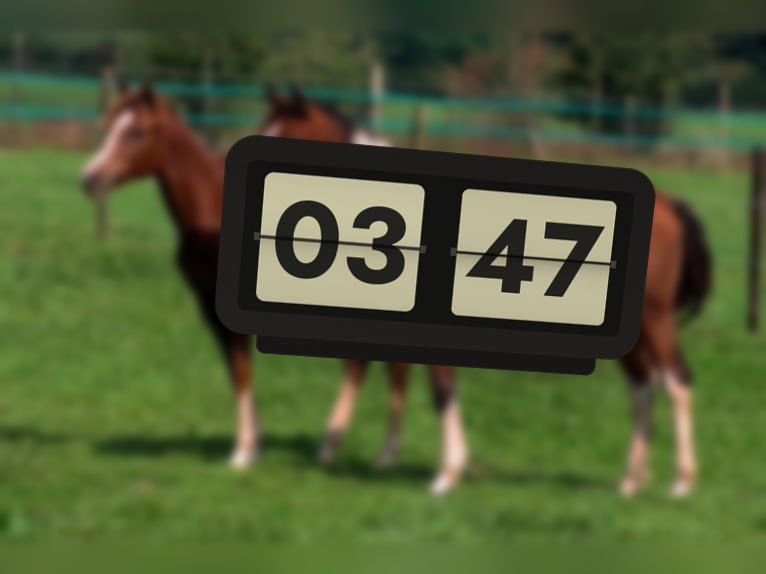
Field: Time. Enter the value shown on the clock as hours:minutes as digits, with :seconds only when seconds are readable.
3:47
